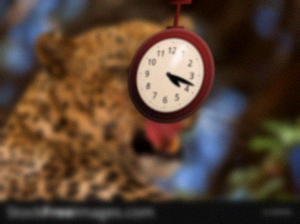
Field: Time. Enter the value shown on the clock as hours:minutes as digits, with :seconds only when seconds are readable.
4:18
